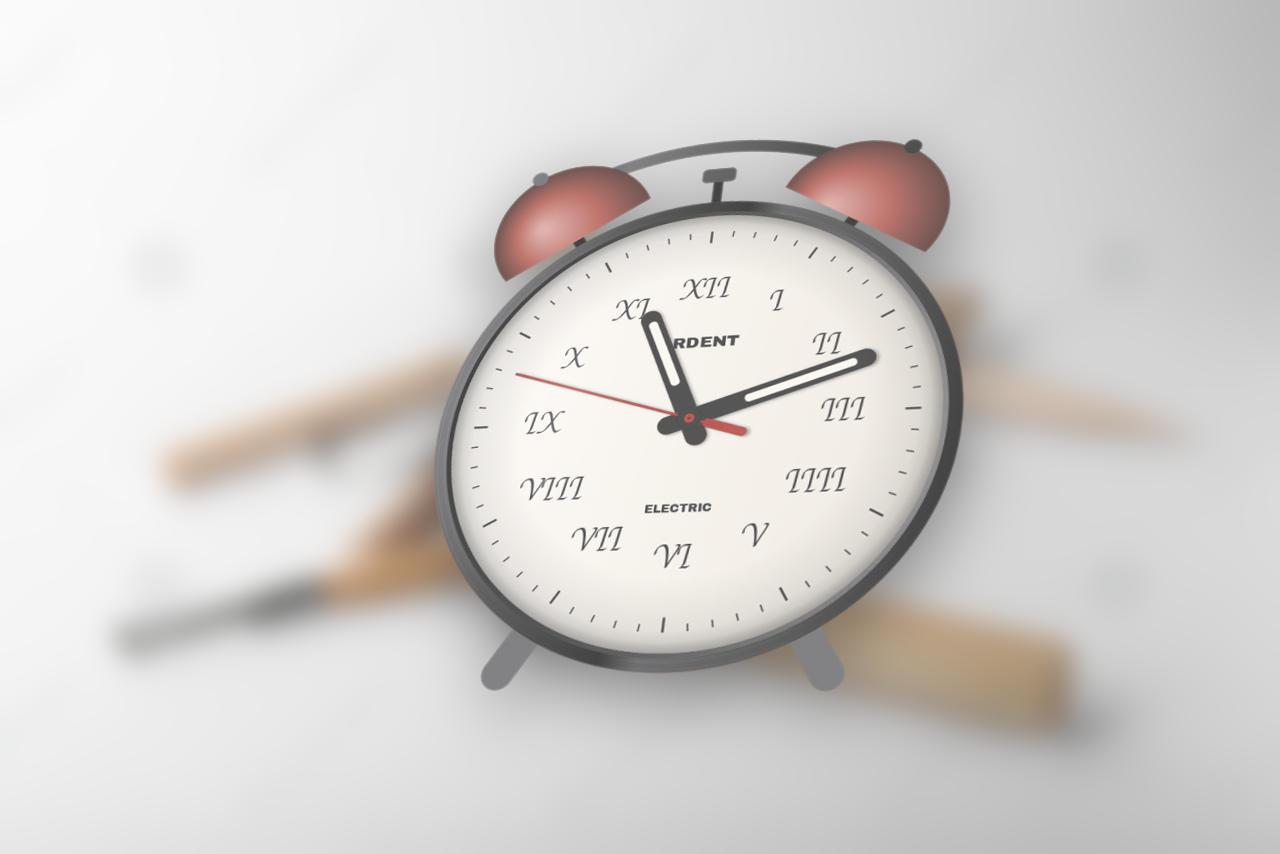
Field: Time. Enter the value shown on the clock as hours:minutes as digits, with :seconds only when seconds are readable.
11:11:48
